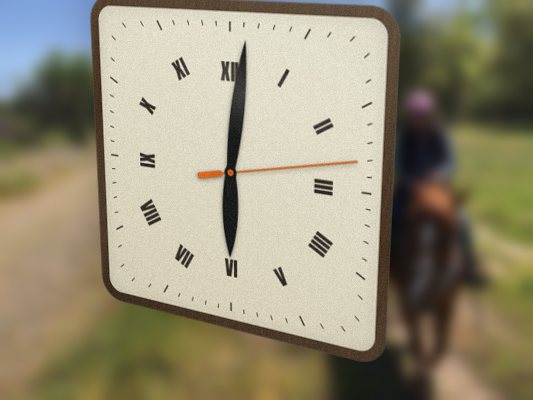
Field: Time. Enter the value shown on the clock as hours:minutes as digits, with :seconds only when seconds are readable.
6:01:13
